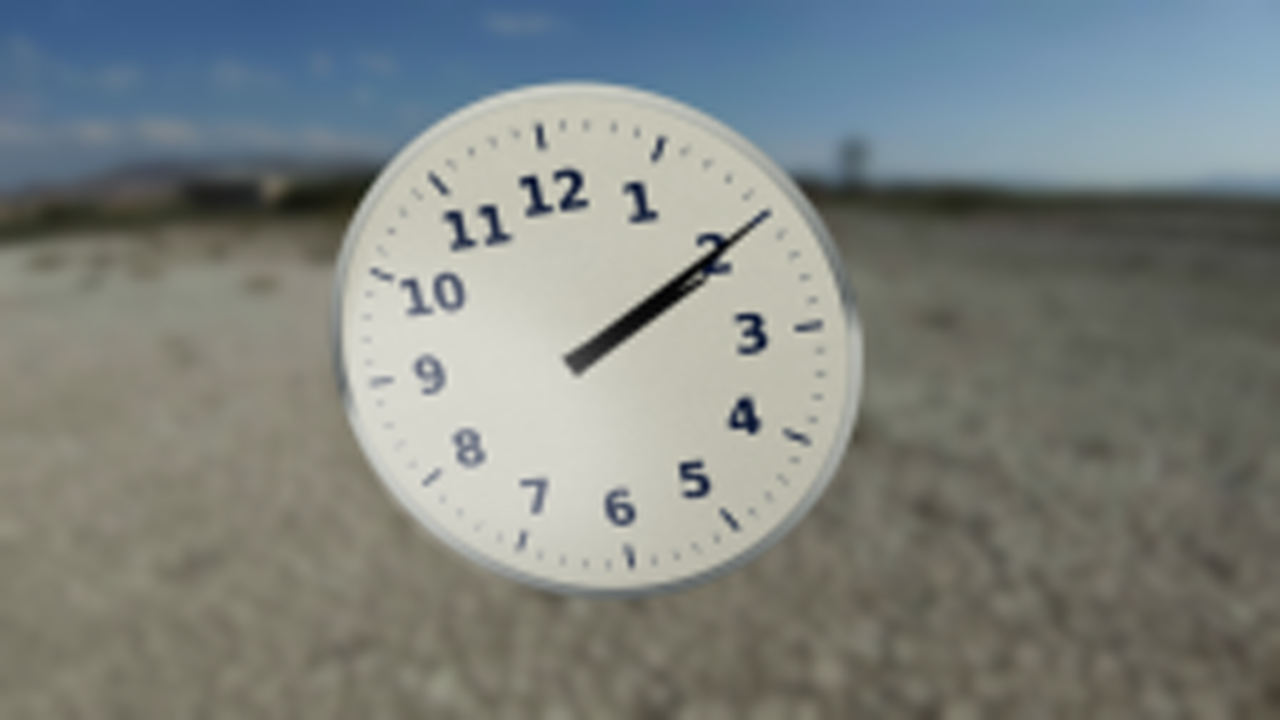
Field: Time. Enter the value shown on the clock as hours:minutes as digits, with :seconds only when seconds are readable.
2:10
